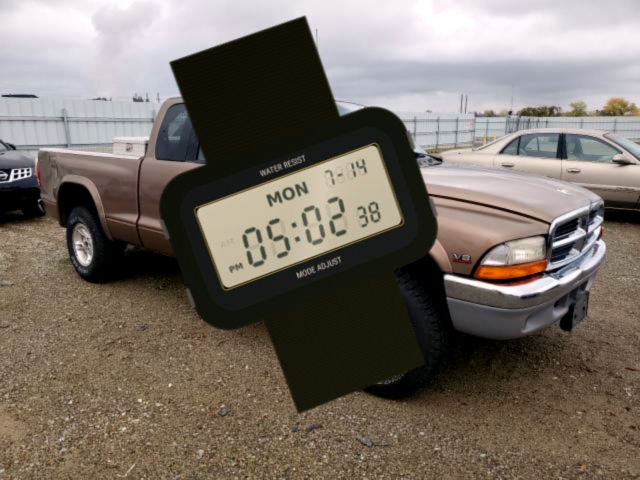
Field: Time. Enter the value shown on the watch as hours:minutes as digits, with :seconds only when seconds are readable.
5:02:38
